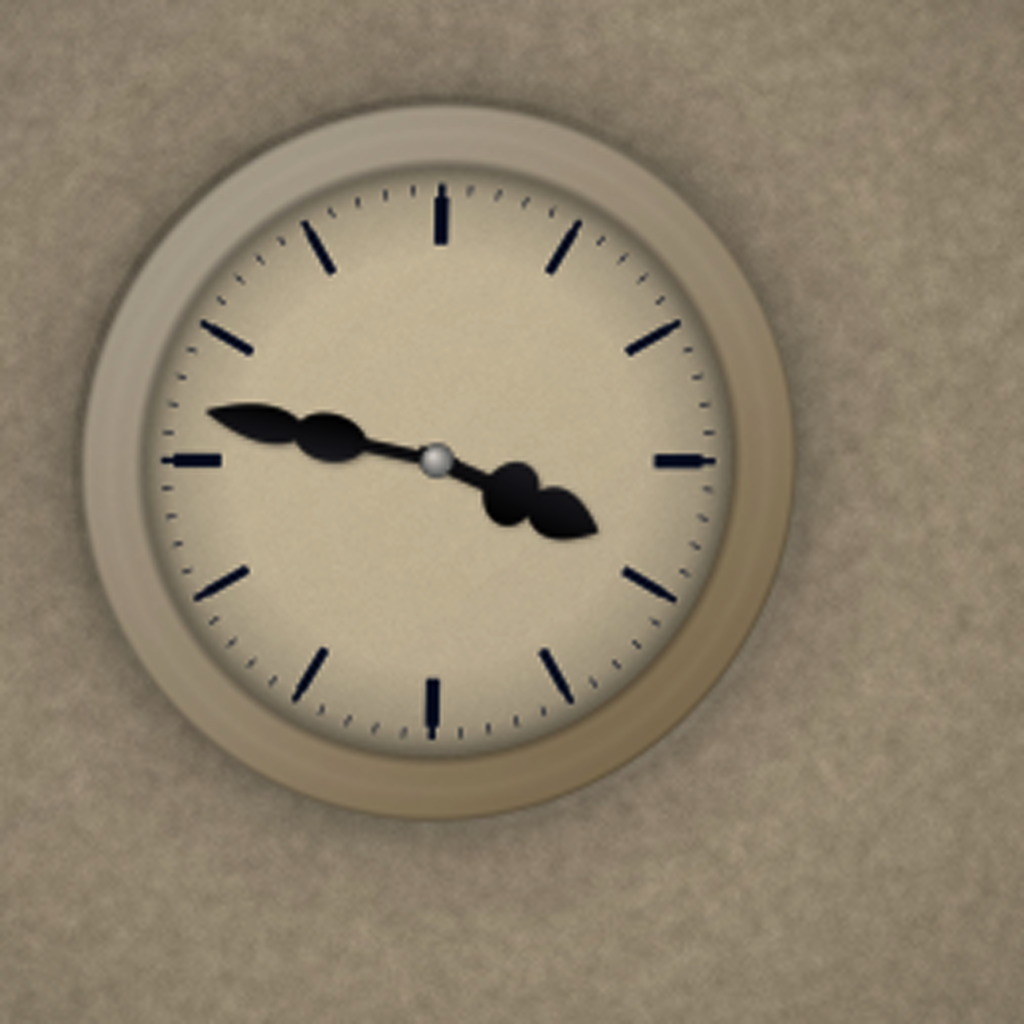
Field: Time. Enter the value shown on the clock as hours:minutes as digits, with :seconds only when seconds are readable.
3:47
